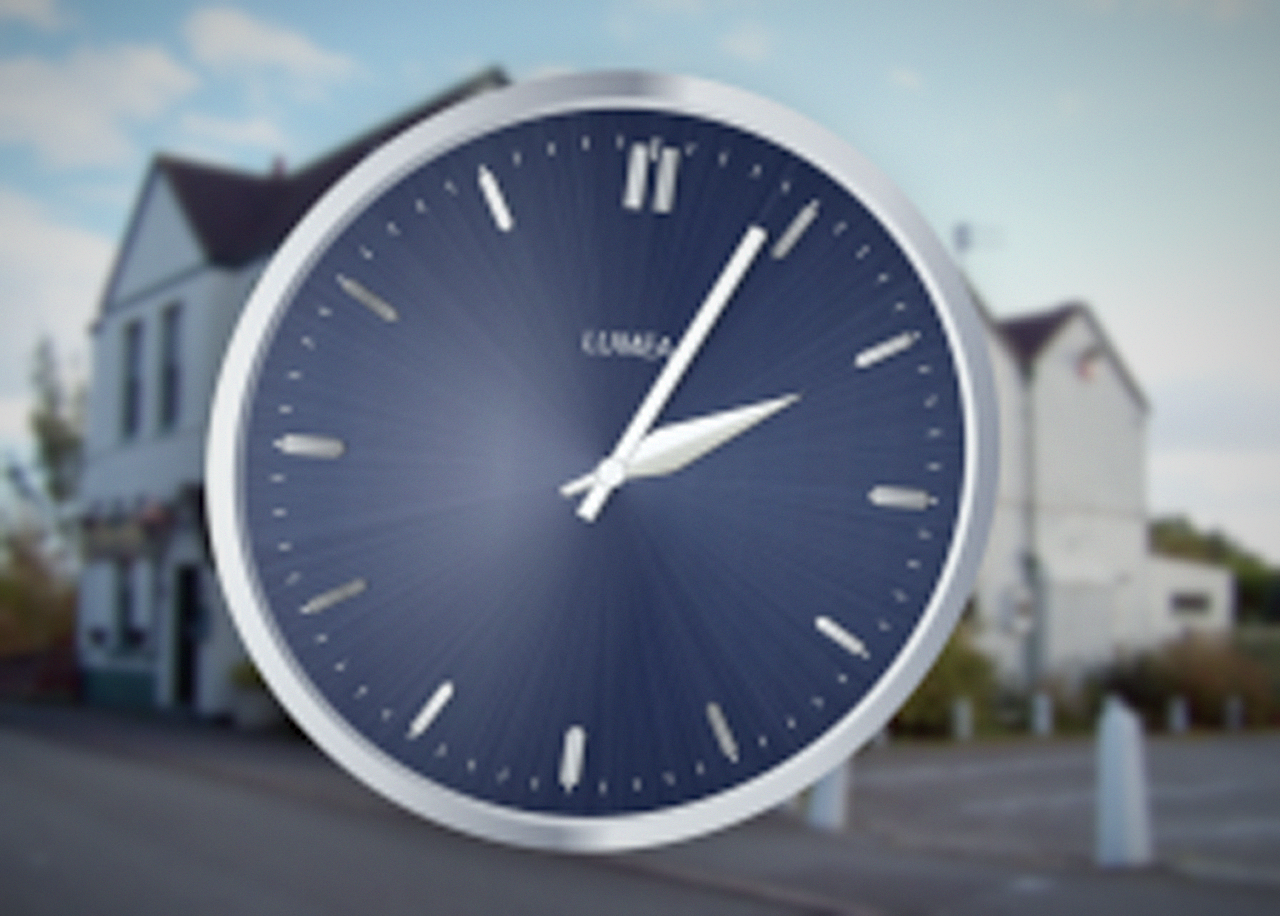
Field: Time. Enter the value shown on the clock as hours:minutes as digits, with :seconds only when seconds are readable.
2:04
